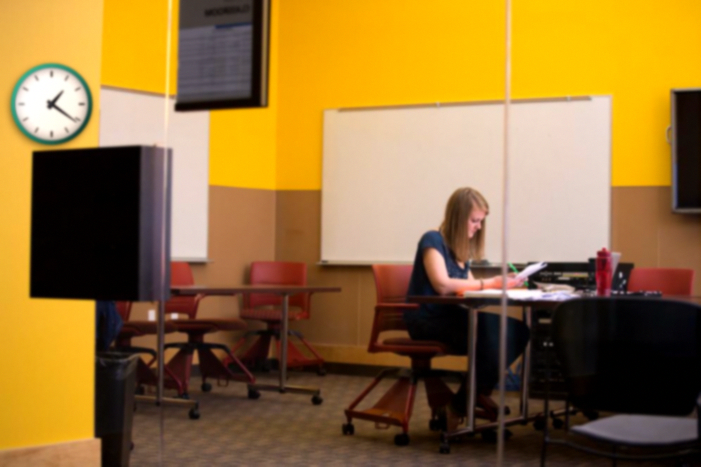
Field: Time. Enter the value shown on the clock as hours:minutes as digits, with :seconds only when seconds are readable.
1:21
